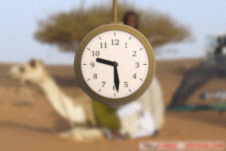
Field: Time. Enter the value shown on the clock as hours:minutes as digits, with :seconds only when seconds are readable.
9:29
